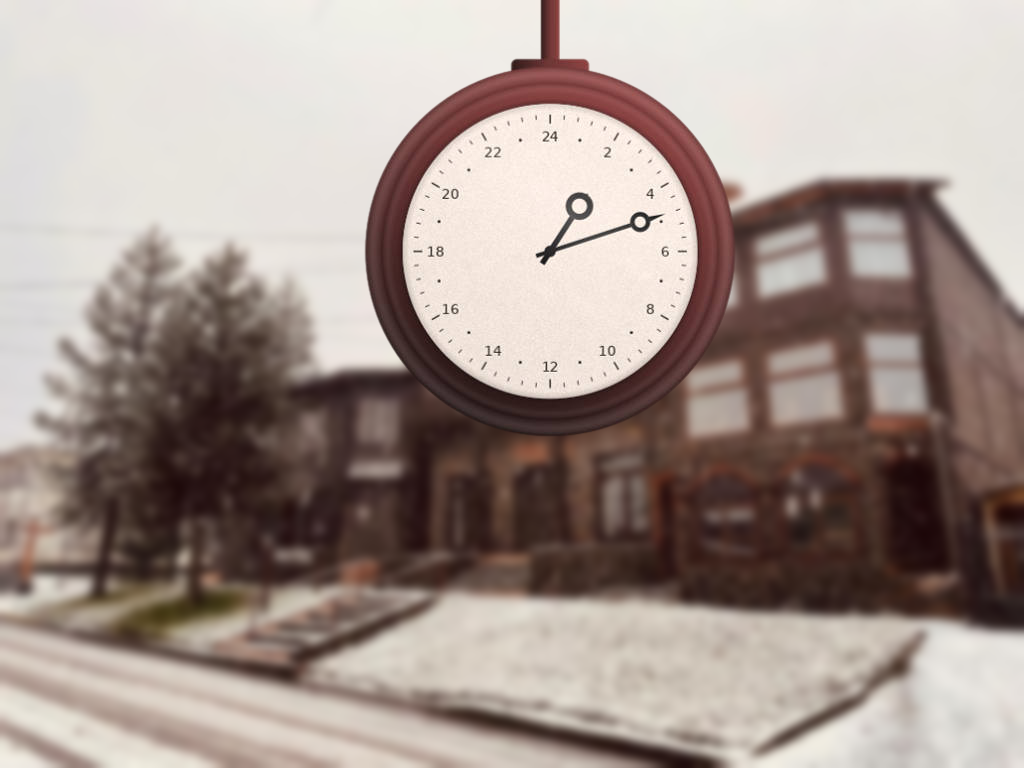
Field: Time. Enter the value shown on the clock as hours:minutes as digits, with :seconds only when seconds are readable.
2:12
